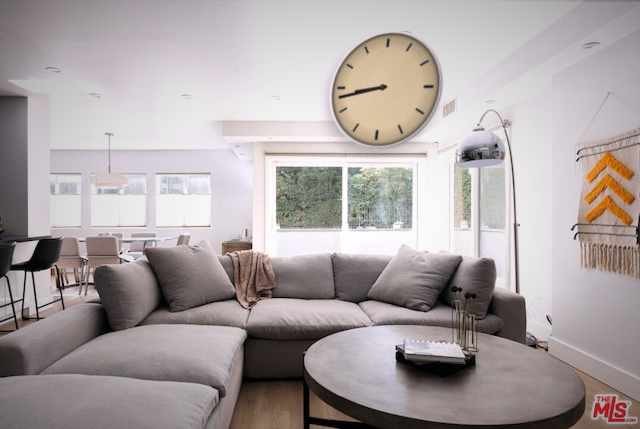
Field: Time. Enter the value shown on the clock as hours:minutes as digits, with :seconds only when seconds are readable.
8:43
